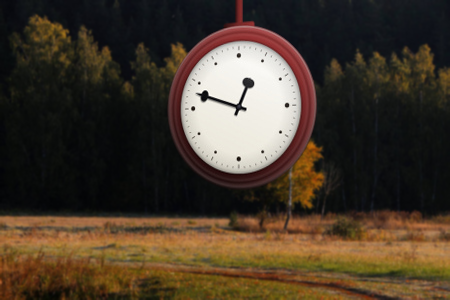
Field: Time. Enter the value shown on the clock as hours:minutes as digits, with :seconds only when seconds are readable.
12:48
